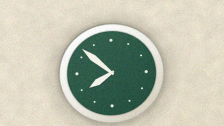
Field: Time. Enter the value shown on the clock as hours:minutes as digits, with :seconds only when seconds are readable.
7:52
